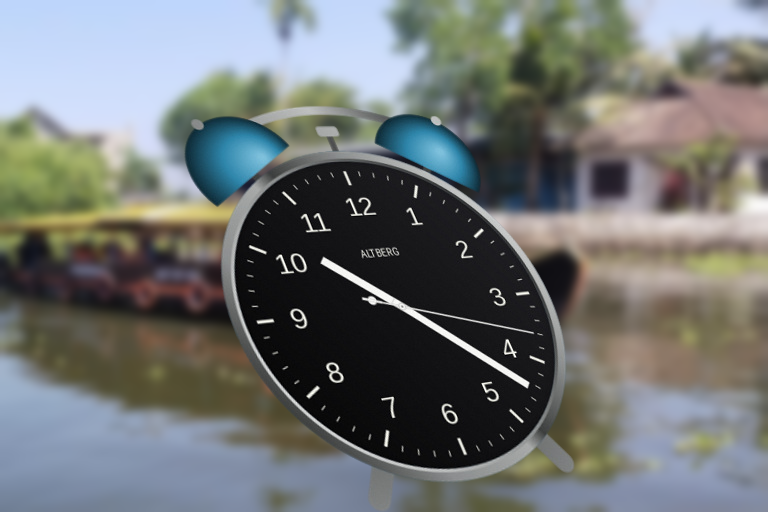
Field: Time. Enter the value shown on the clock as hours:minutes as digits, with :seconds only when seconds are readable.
10:22:18
